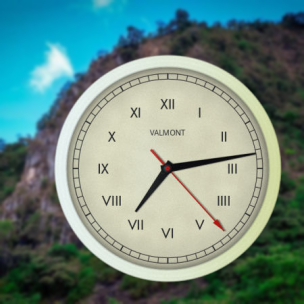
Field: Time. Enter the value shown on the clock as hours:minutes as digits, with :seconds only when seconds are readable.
7:13:23
